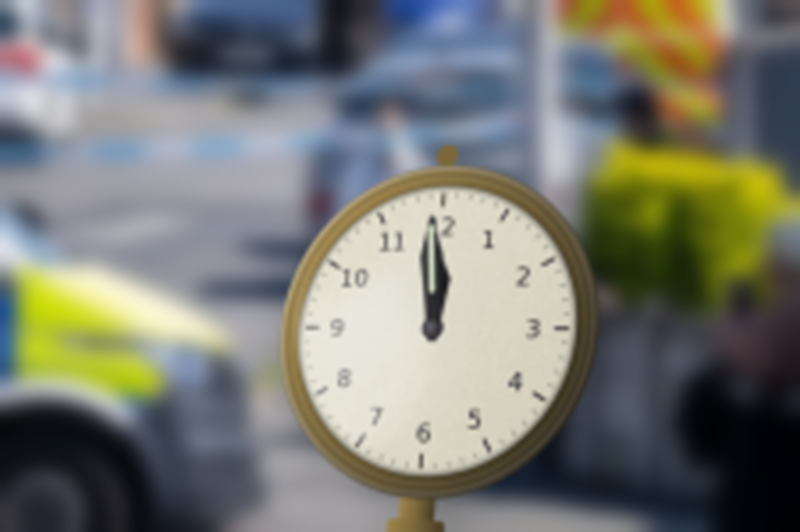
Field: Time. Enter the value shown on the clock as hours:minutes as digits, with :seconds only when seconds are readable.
11:59
